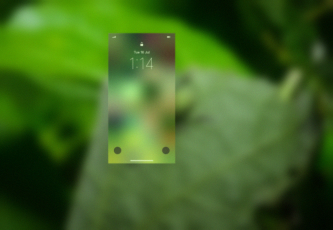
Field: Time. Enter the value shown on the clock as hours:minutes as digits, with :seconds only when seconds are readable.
1:14
